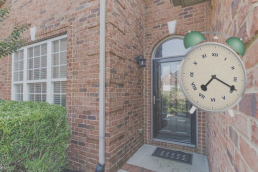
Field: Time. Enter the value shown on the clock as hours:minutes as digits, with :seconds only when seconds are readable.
7:19
